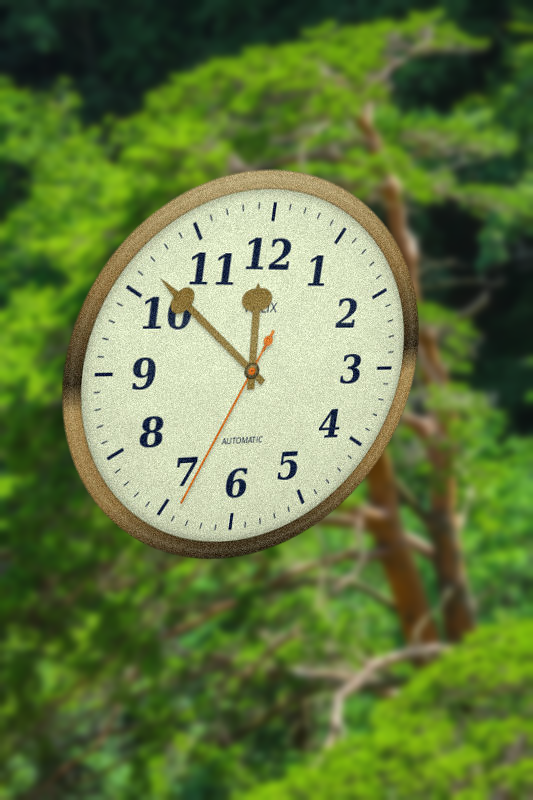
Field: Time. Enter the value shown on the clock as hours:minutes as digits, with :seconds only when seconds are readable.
11:51:34
